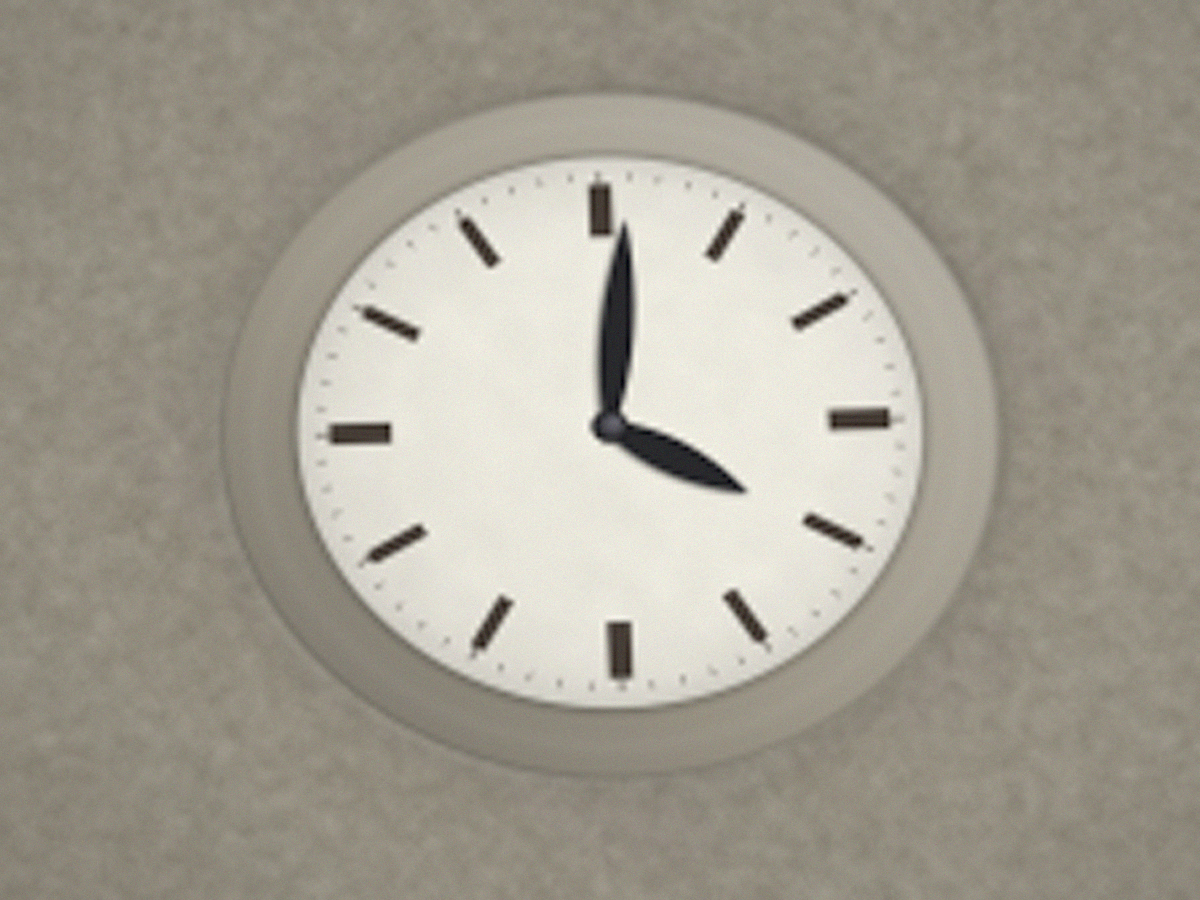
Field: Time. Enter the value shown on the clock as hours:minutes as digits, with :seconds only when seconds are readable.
4:01
